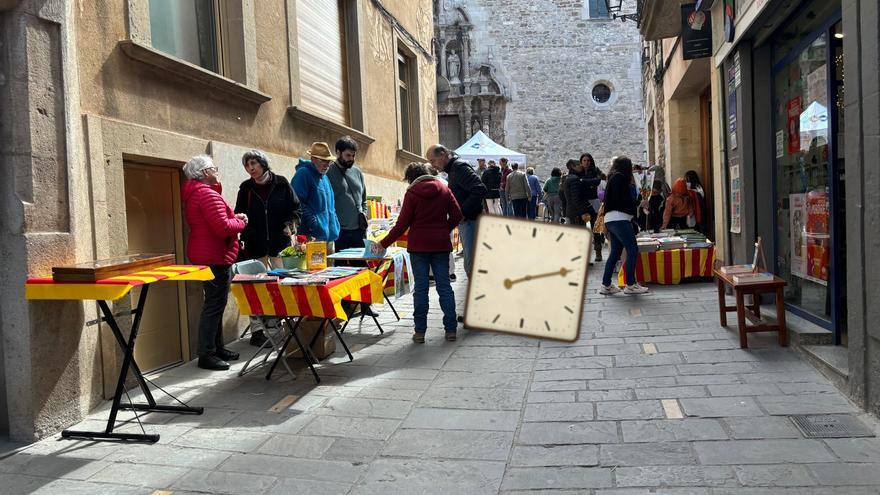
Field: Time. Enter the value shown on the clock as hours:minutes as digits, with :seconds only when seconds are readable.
8:12
